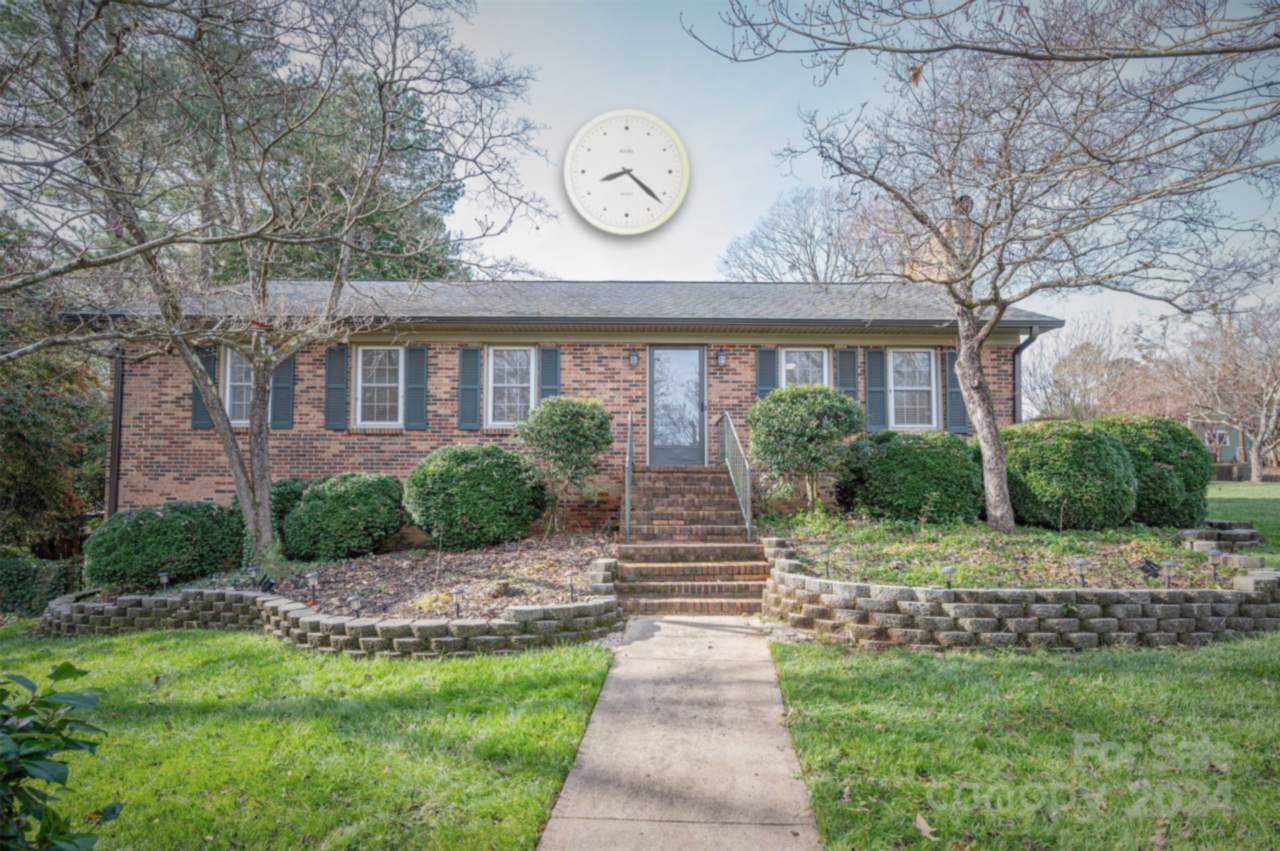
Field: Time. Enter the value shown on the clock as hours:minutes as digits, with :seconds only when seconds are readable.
8:22
